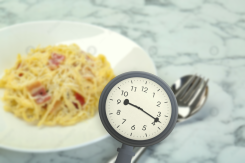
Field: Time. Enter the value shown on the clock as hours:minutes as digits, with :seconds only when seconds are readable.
9:18
